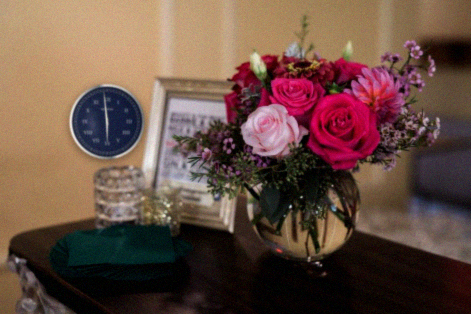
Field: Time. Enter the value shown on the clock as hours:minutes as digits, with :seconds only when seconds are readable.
5:59
